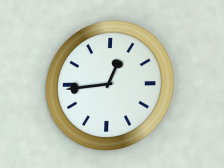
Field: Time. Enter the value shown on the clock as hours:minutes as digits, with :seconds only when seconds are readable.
12:44
